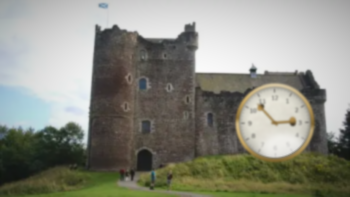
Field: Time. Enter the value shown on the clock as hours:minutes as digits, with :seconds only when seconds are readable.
2:53
